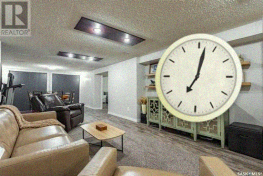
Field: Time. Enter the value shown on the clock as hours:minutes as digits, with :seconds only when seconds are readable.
7:02
